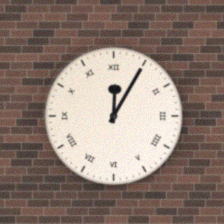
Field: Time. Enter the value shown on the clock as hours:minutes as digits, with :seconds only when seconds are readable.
12:05
